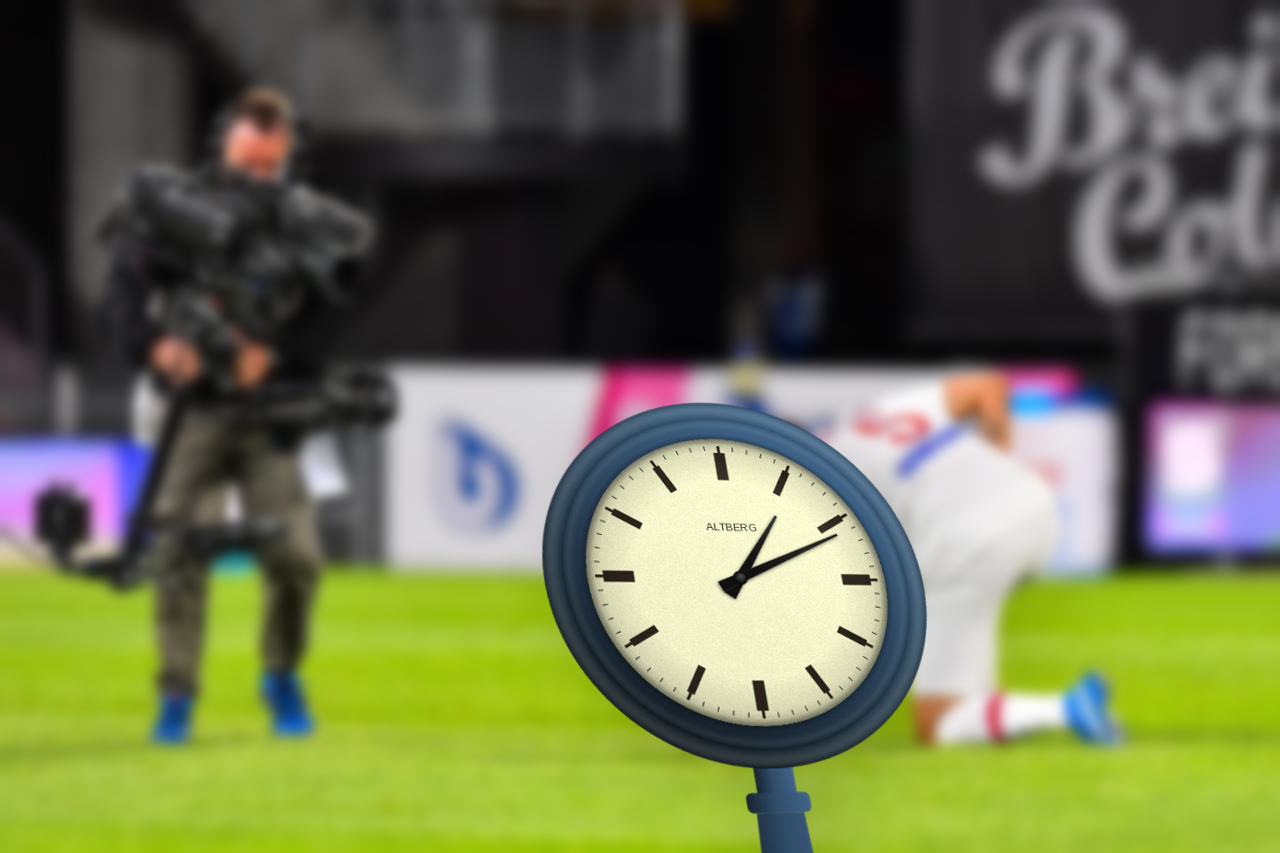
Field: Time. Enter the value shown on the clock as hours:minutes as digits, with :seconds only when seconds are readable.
1:11
